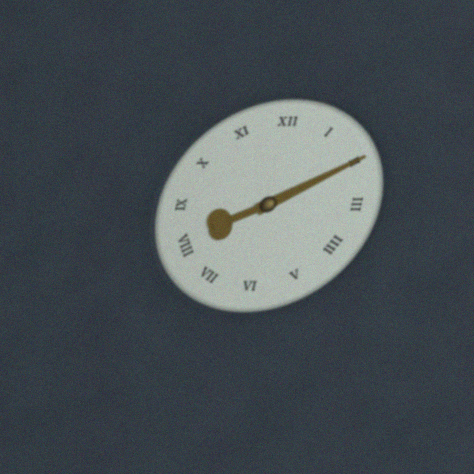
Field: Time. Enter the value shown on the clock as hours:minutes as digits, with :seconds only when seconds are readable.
8:10
